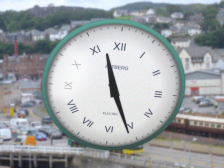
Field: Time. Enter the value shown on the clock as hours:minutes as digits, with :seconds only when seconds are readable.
11:26
